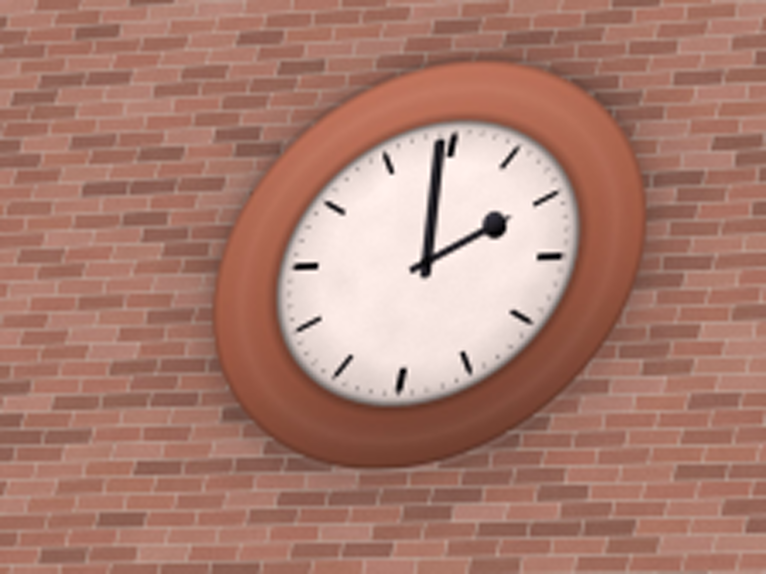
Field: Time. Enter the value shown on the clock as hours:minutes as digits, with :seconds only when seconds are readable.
1:59
